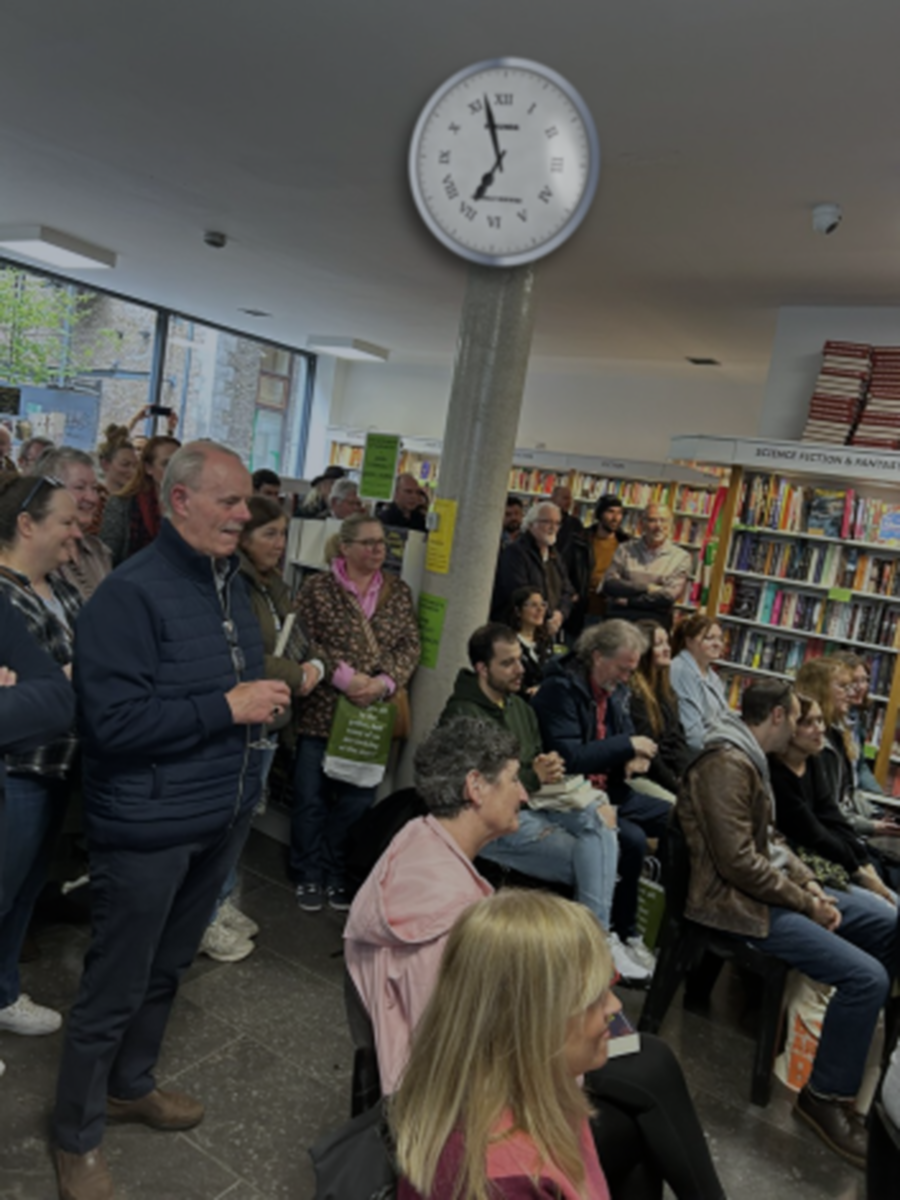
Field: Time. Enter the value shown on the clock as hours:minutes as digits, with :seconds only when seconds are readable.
6:57
